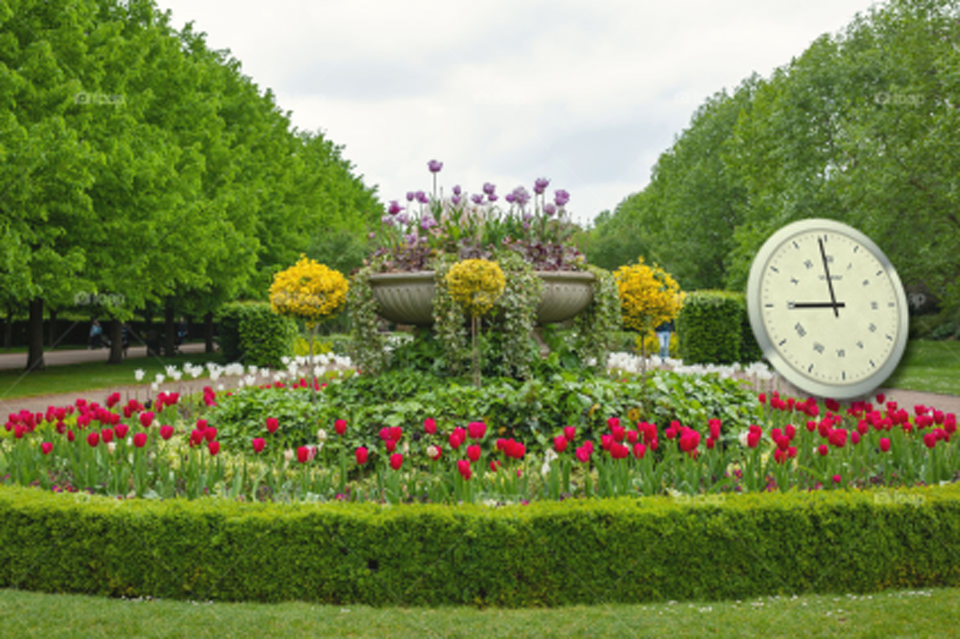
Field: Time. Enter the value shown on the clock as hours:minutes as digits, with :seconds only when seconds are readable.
8:59
